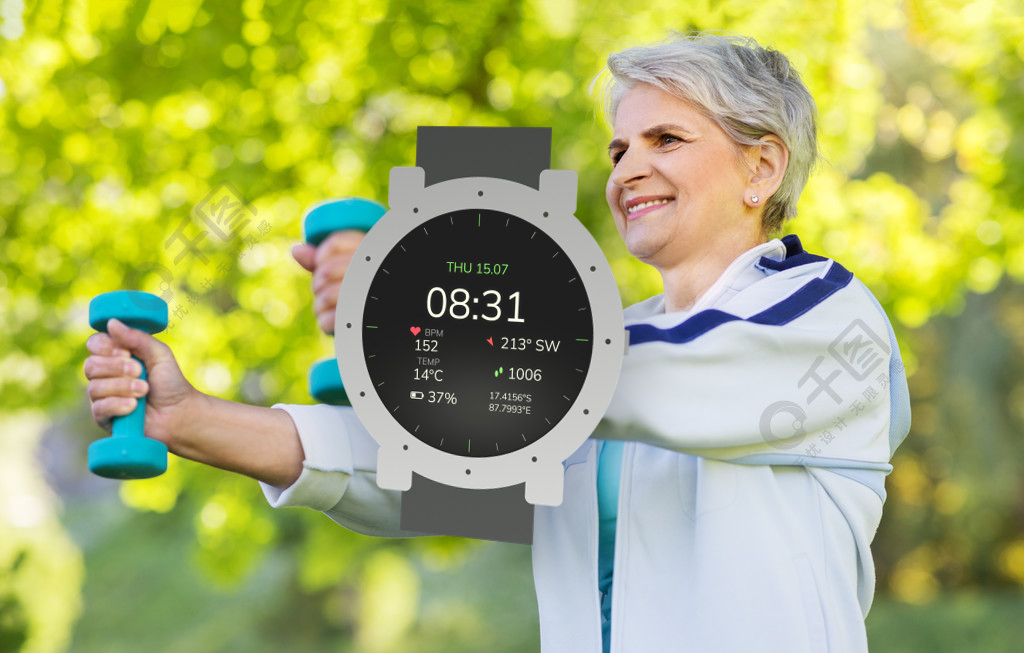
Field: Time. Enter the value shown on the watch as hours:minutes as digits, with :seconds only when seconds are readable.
8:31
